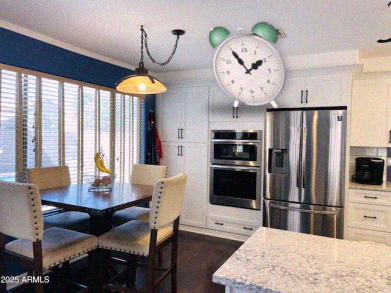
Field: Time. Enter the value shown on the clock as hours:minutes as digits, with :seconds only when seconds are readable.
1:55
